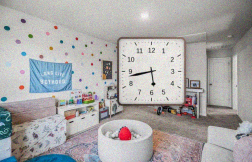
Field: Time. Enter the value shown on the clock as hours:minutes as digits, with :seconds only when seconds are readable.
5:43
